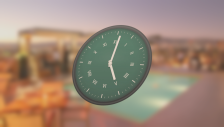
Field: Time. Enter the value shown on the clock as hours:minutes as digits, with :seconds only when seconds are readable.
5:01
